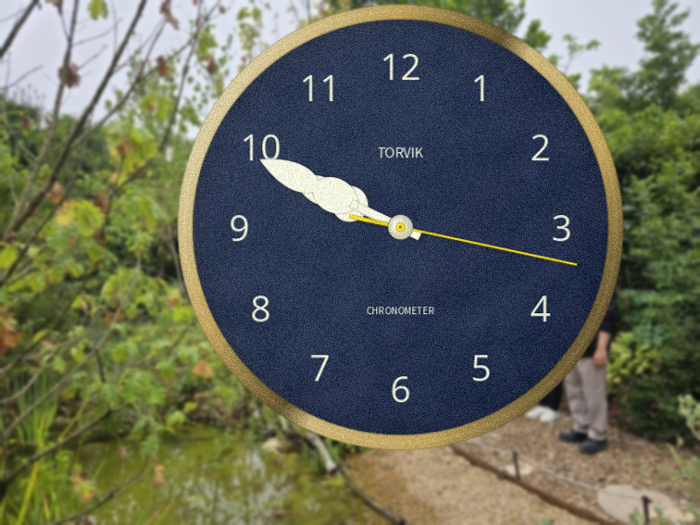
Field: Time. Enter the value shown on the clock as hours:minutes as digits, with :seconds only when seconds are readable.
9:49:17
